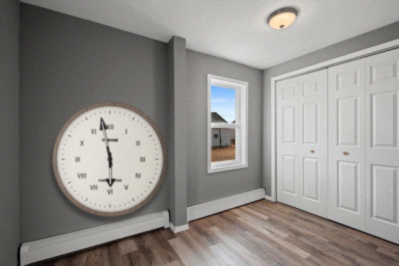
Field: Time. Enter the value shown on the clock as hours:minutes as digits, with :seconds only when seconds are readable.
5:58
